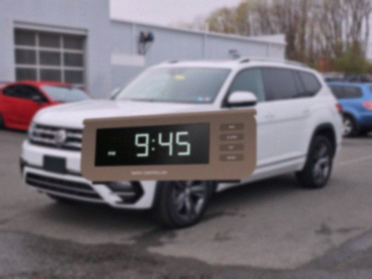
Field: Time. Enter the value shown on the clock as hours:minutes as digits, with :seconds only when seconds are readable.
9:45
